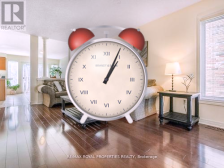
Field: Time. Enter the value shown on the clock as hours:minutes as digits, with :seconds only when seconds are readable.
1:04
